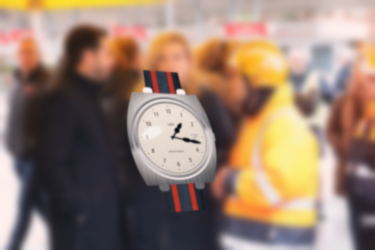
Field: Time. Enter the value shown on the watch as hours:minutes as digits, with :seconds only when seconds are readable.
1:17
